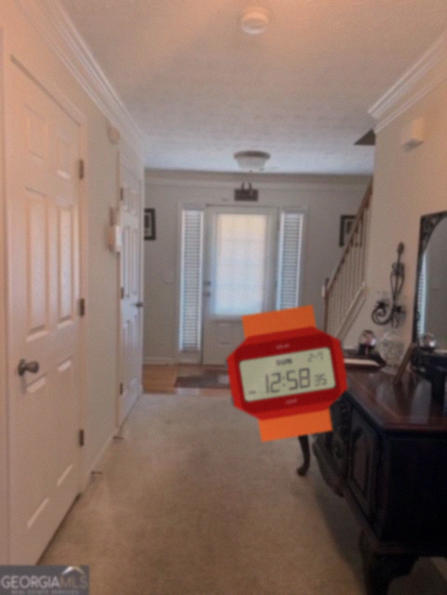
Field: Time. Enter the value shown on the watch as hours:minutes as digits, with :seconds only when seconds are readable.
12:58
